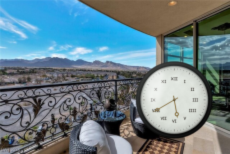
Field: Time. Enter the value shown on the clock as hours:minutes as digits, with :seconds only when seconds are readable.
5:40
